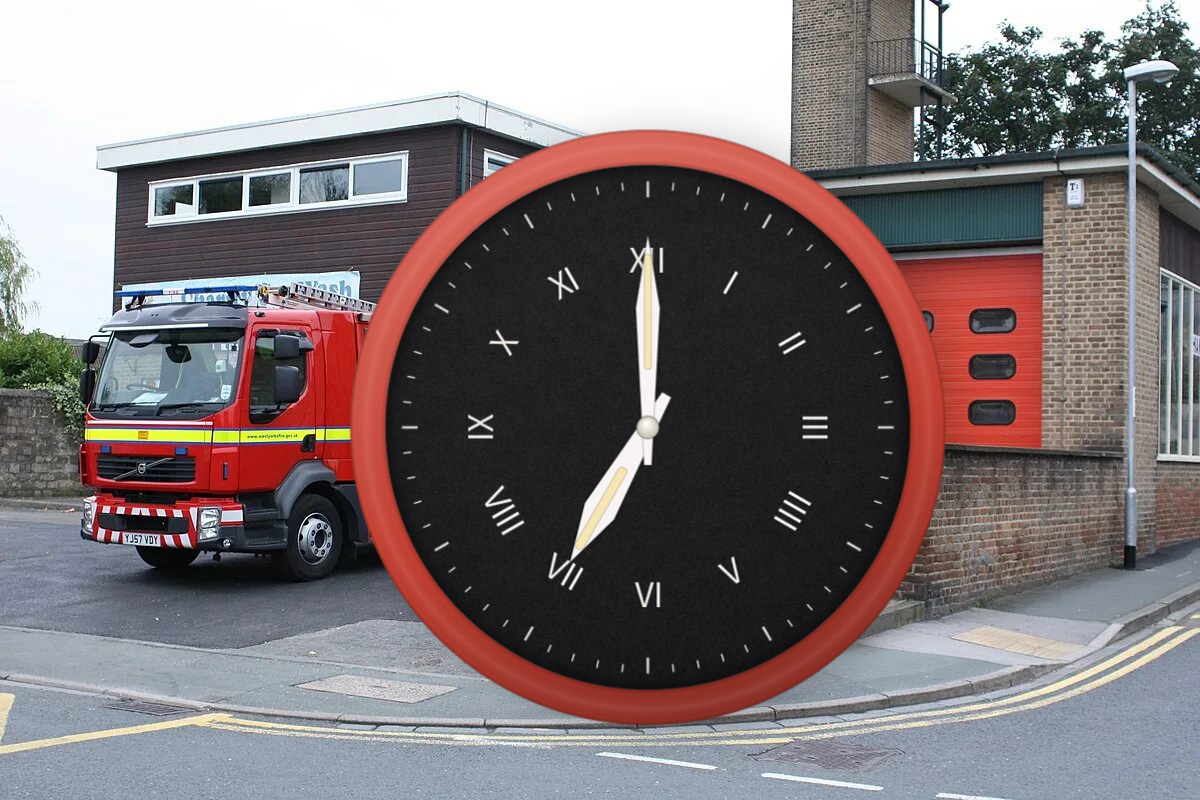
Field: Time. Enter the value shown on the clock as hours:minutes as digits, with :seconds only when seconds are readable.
7:00
